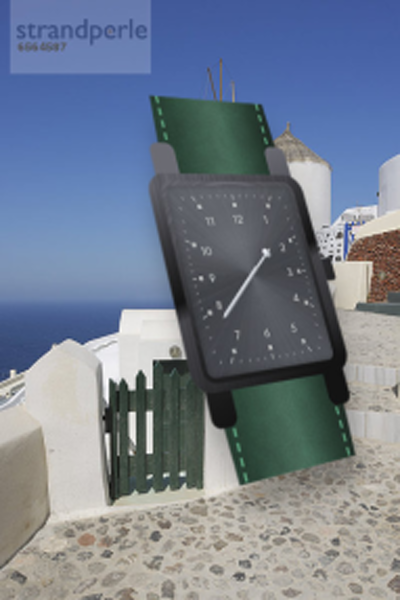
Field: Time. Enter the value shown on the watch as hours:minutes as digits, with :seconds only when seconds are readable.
1:38
